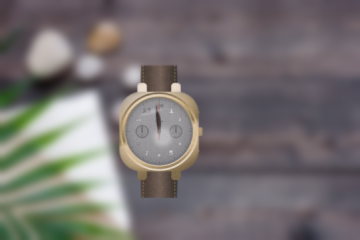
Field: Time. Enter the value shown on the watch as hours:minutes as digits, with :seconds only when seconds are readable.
11:59
